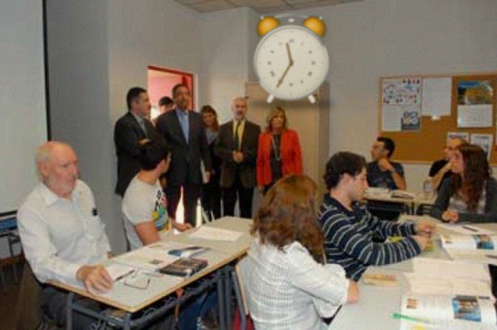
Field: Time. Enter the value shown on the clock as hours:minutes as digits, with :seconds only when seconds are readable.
11:35
